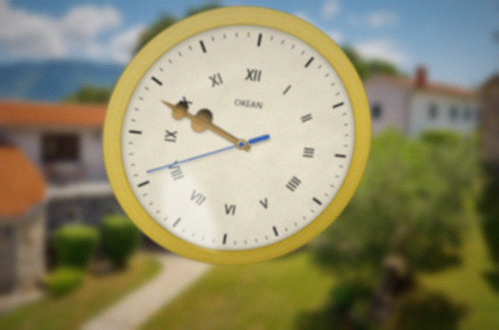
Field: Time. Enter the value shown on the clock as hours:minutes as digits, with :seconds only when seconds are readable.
9:48:41
